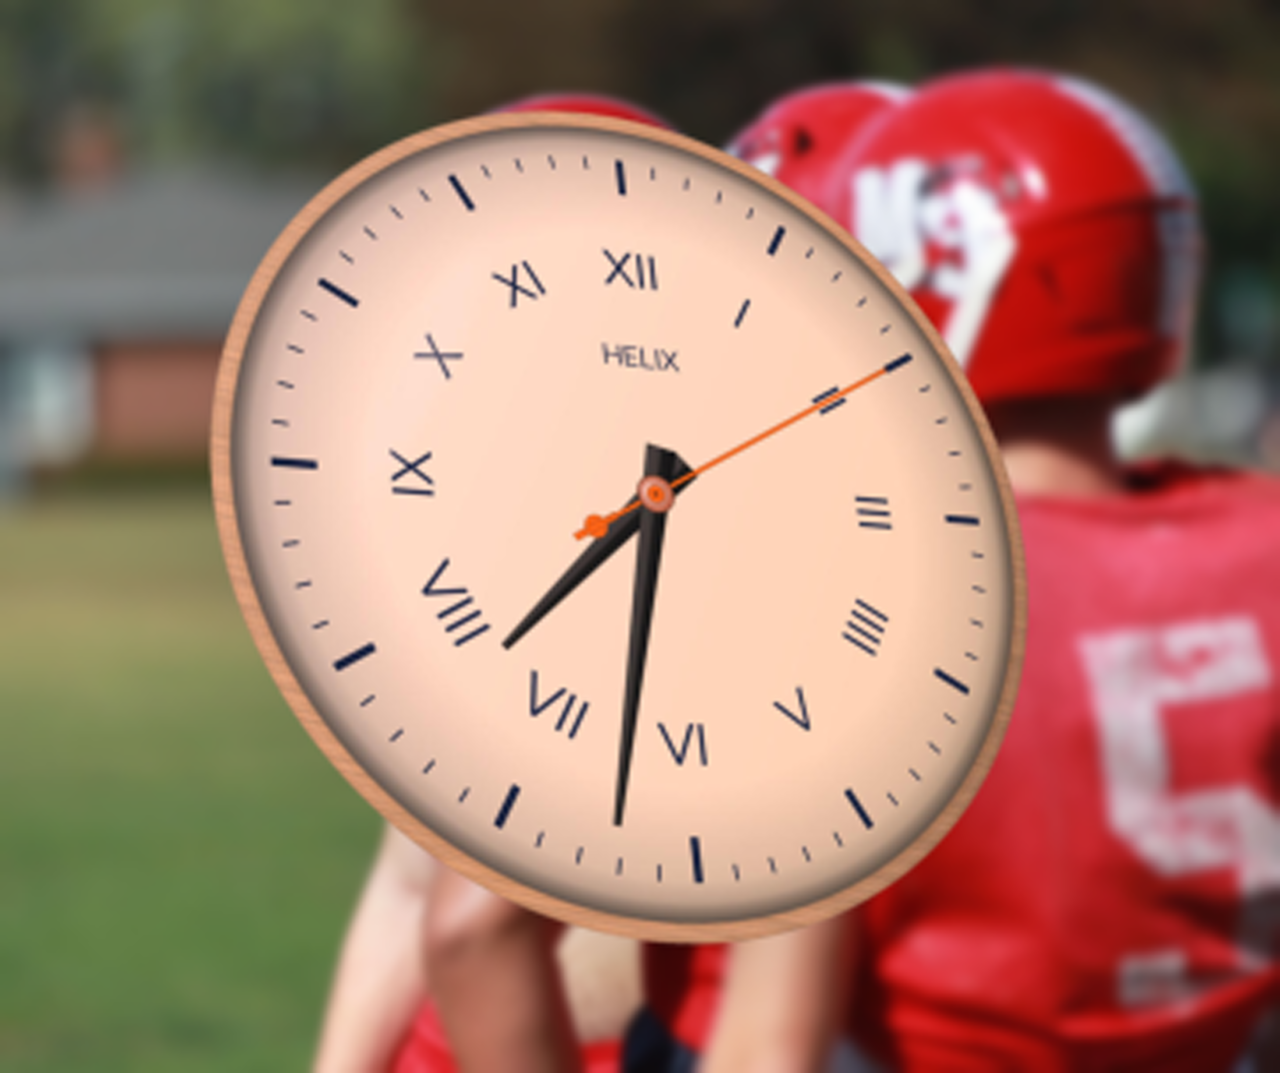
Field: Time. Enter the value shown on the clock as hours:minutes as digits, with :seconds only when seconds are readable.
7:32:10
